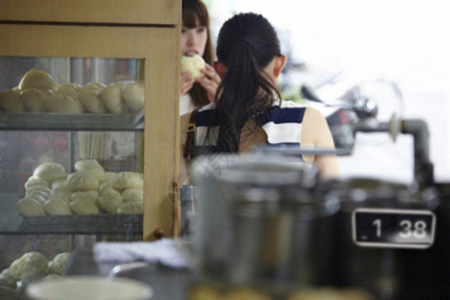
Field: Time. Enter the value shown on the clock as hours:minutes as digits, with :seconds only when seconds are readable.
1:38
